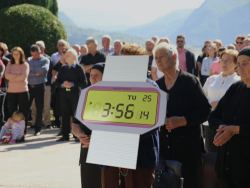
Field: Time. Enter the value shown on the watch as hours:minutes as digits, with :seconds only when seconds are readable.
3:56:14
